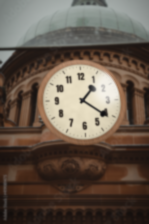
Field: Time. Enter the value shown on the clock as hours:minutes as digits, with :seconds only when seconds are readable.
1:21
